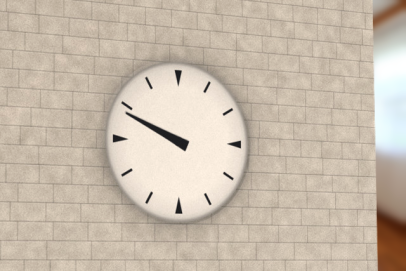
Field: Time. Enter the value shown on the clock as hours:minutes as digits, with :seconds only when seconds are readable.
9:49
